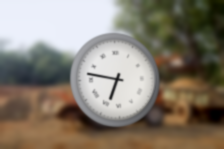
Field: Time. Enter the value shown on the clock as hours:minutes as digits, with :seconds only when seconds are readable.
6:47
